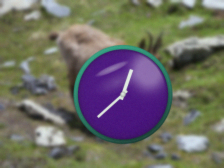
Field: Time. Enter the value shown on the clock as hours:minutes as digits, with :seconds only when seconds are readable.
12:38
